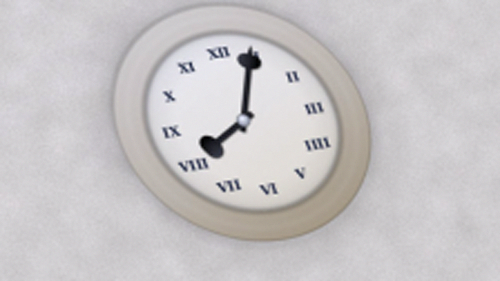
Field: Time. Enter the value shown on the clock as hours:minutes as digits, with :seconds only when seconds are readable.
8:04
